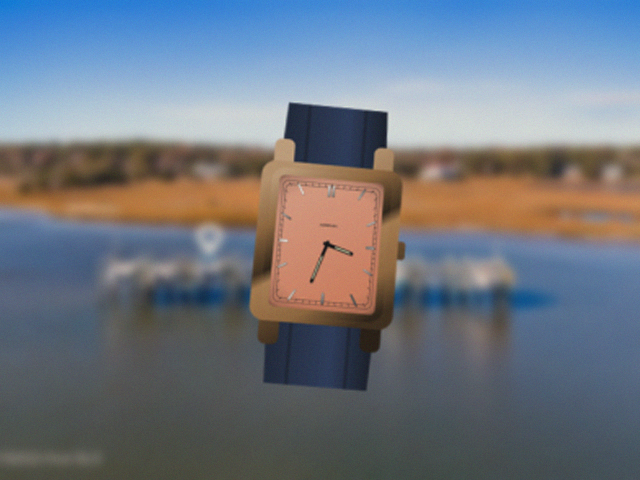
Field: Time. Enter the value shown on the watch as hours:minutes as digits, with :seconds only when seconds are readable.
3:33
